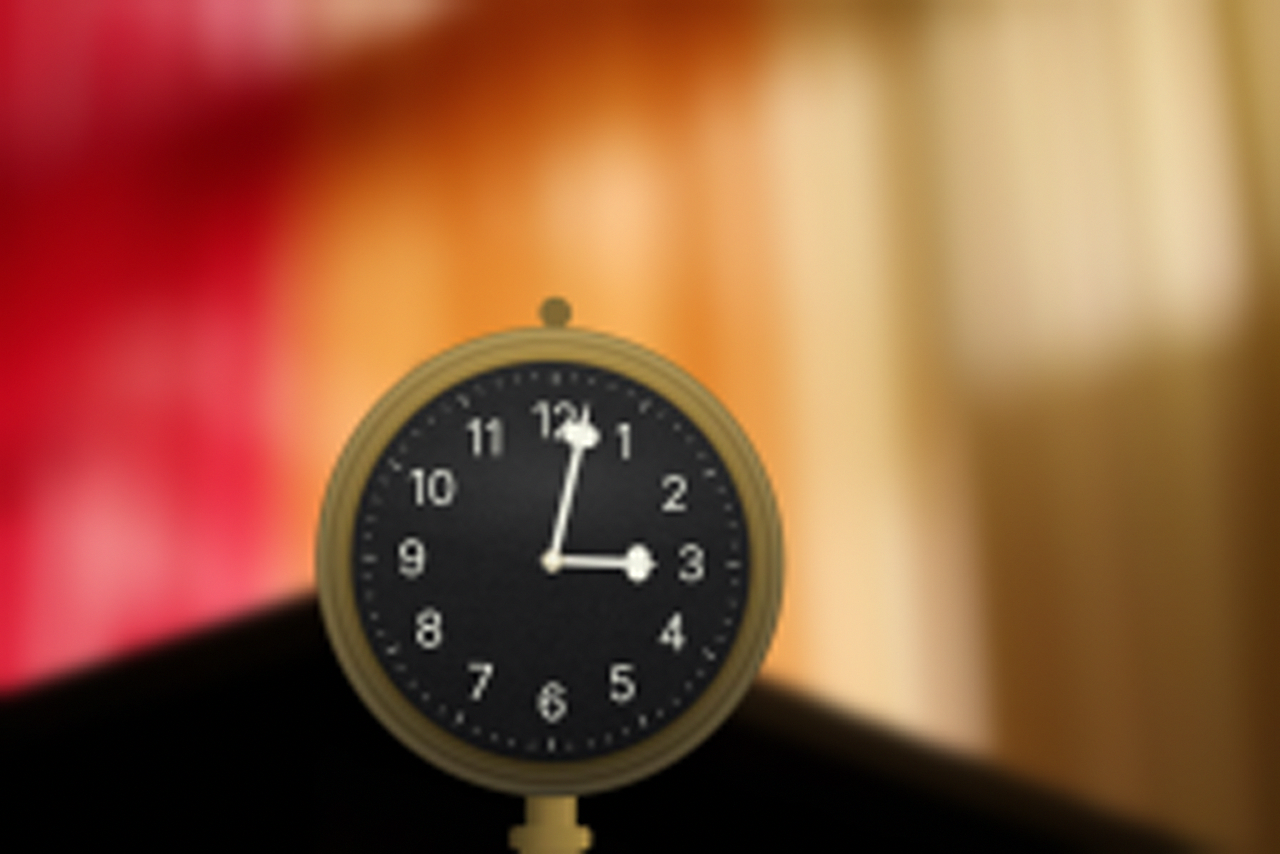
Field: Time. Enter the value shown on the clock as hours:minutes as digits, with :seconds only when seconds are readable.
3:02
